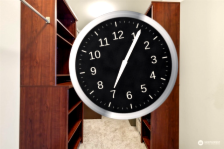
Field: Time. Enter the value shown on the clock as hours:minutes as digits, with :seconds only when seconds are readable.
7:06
